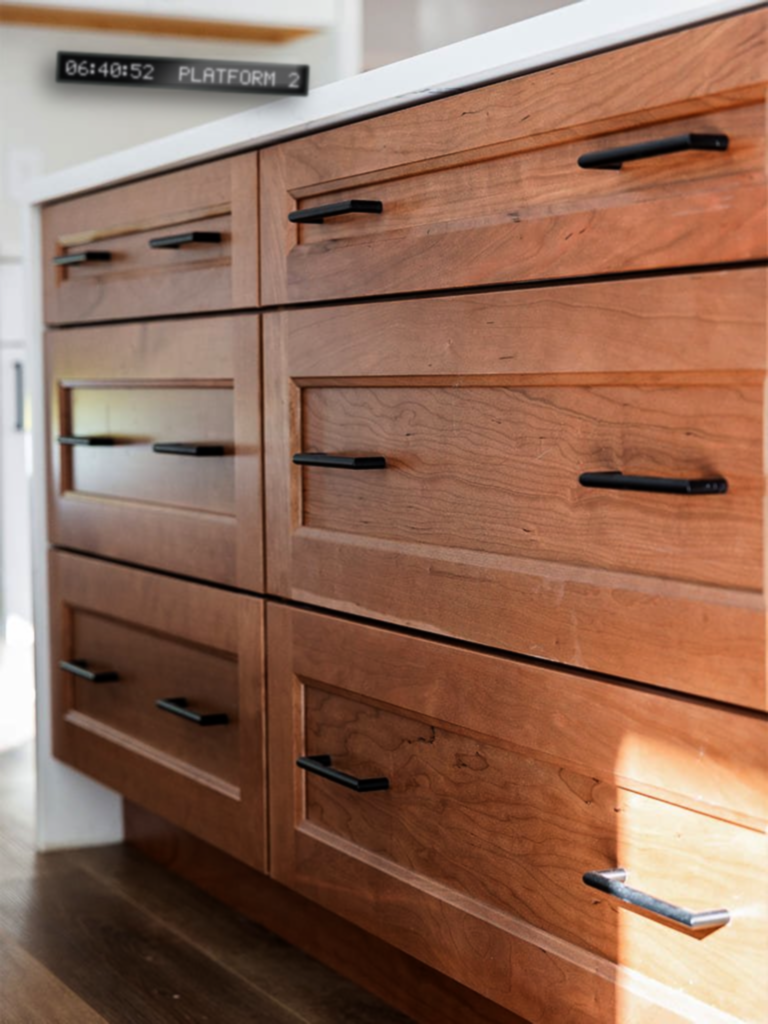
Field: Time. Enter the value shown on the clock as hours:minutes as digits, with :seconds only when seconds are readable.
6:40:52
